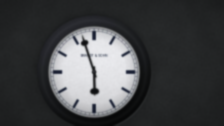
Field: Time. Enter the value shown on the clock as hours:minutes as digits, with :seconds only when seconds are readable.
5:57
